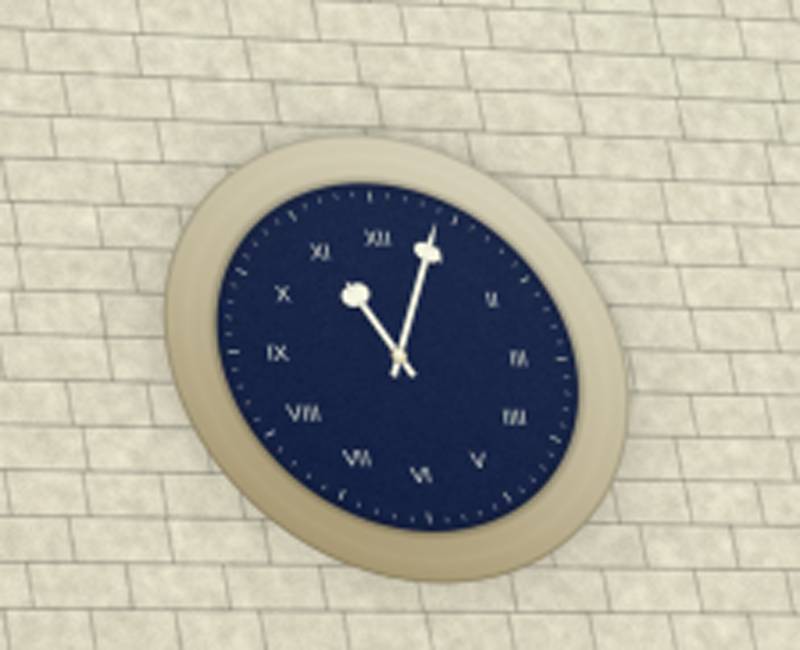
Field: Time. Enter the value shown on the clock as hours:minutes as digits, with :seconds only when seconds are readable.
11:04
